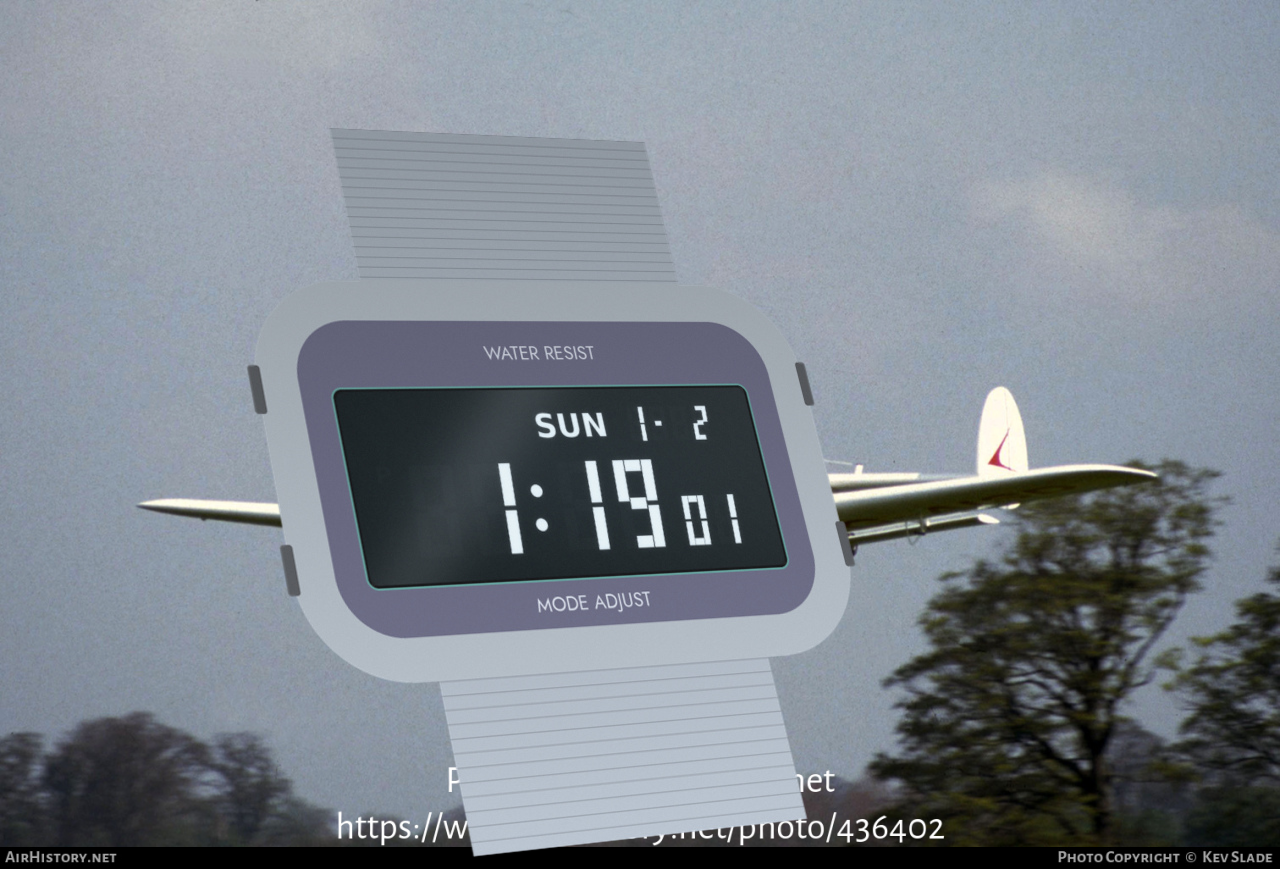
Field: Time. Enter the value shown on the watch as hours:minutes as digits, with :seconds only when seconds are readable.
1:19:01
